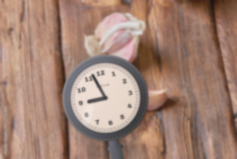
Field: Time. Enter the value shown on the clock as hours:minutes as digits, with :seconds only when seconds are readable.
8:57
